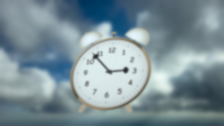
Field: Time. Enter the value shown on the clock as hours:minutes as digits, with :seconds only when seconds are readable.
2:53
